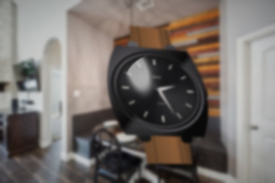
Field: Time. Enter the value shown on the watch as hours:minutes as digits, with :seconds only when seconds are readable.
2:26
